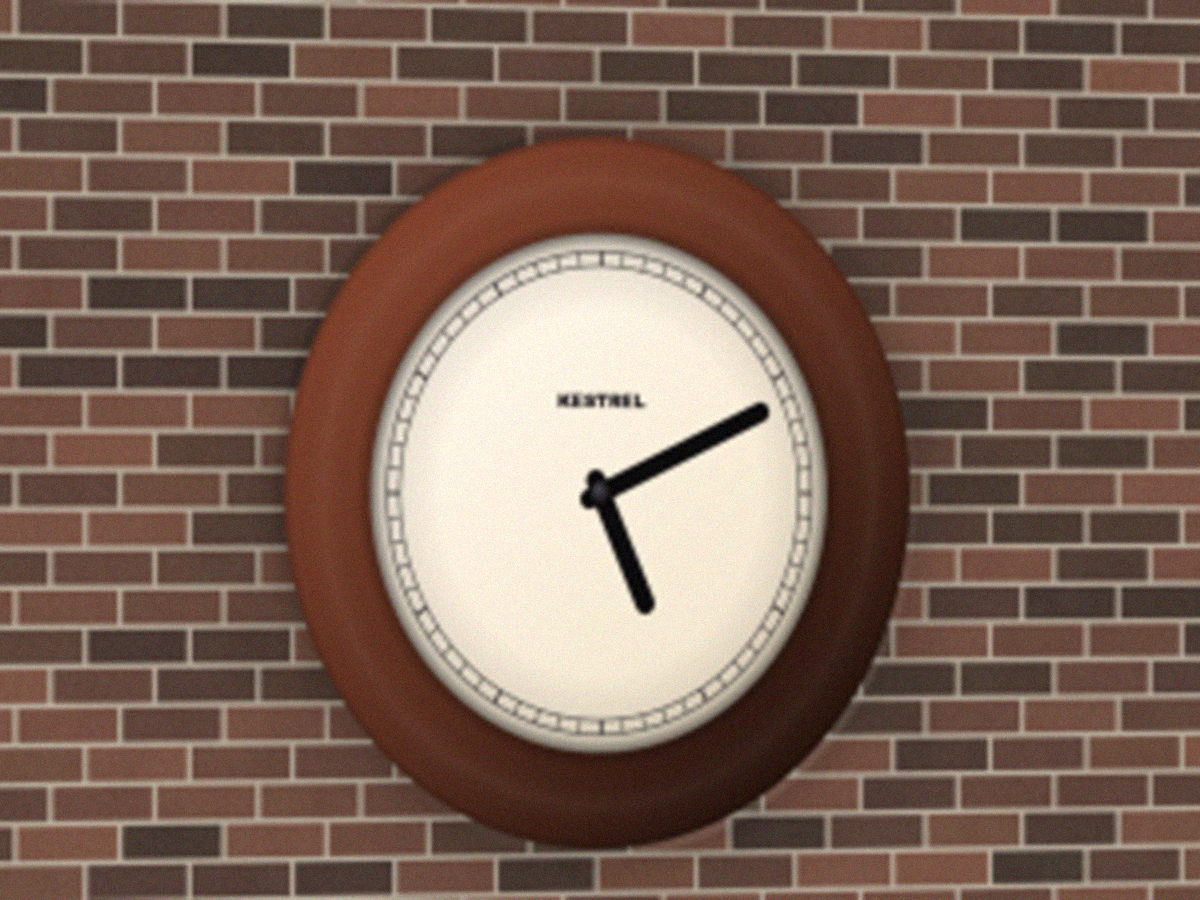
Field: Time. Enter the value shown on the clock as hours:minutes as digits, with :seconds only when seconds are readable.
5:11
